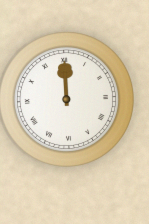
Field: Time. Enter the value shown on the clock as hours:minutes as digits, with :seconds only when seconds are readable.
12:00
